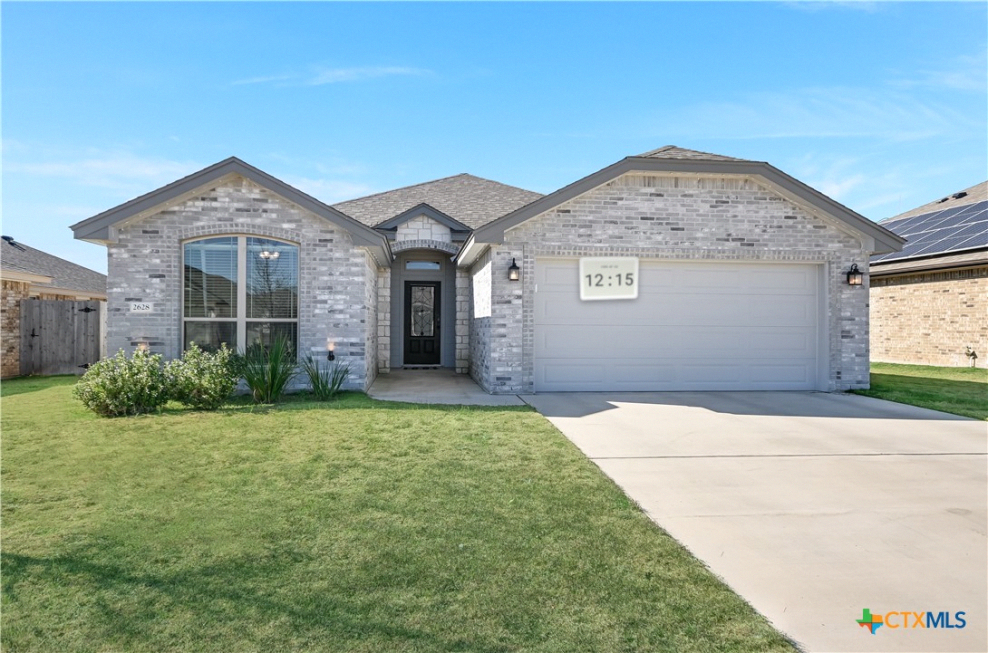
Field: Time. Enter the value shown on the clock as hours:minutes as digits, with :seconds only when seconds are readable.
12:15
